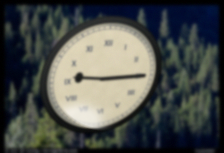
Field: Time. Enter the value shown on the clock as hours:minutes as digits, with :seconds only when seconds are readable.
9:15
